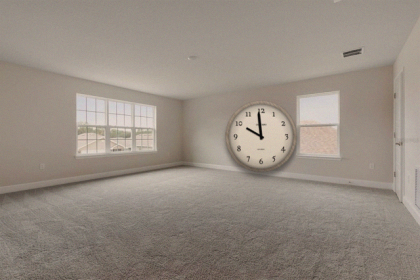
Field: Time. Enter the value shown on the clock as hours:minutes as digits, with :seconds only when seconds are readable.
9:59
